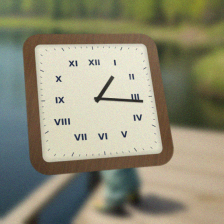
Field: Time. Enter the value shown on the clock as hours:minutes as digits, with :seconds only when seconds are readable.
1:16
